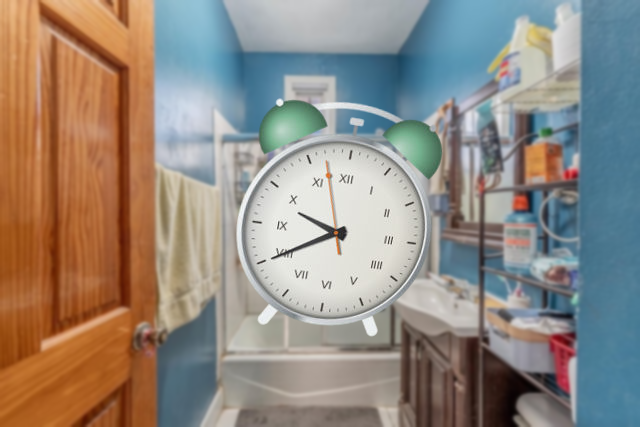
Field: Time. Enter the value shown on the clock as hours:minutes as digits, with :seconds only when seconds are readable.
9:39:57
